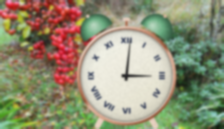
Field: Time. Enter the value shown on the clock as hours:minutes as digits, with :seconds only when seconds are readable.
3:01
